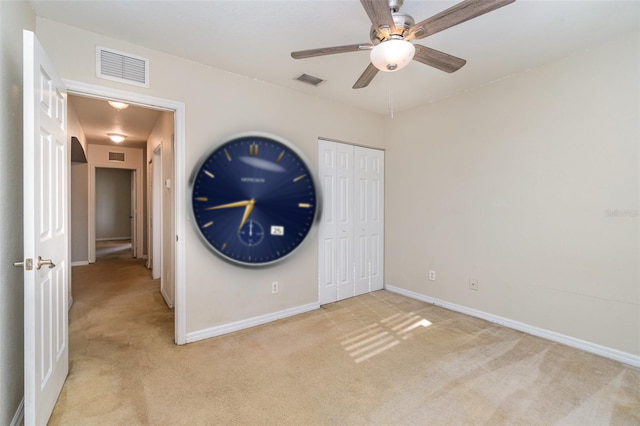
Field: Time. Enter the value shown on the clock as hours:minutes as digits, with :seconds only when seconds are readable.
6:43
